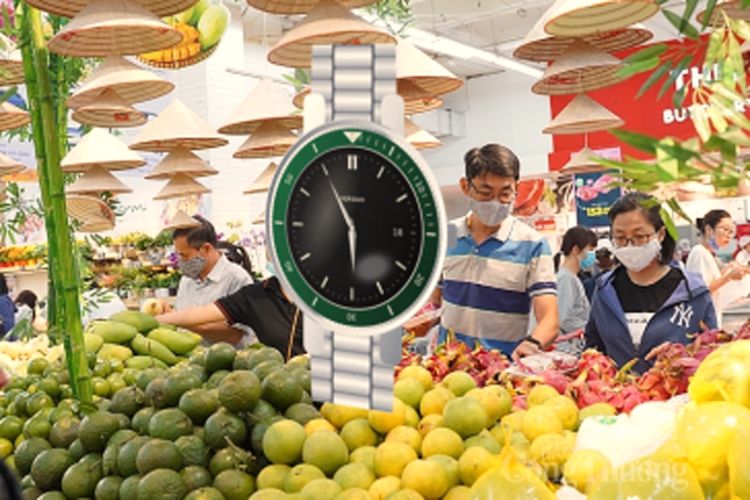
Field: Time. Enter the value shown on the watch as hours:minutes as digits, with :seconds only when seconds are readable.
5:55
